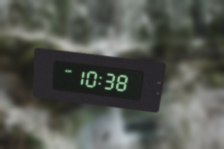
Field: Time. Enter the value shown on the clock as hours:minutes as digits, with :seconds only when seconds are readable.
10:38
